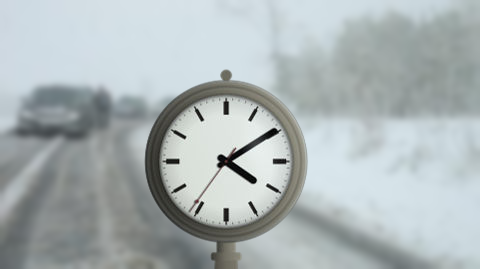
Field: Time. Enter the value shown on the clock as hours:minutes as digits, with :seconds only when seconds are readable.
4:09:36
